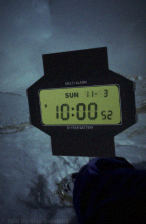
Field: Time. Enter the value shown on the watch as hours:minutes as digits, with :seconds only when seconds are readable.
10:00
